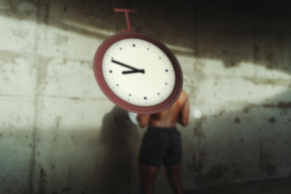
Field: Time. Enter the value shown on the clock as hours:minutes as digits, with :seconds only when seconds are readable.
8:49
